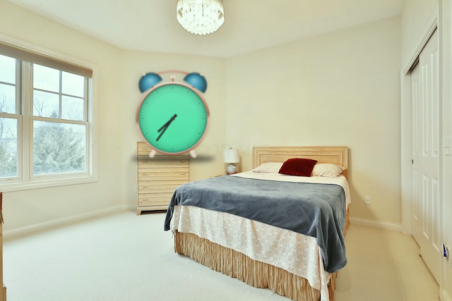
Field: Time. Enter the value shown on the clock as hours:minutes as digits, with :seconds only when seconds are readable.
7:36
